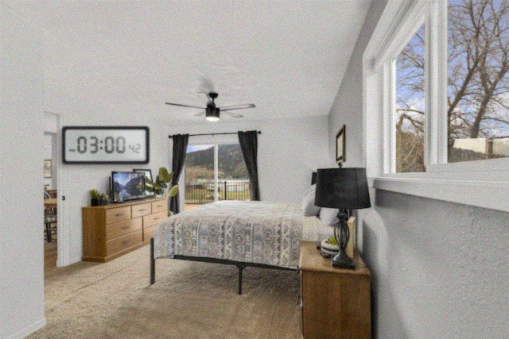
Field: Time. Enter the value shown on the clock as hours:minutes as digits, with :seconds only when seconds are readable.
3:00
